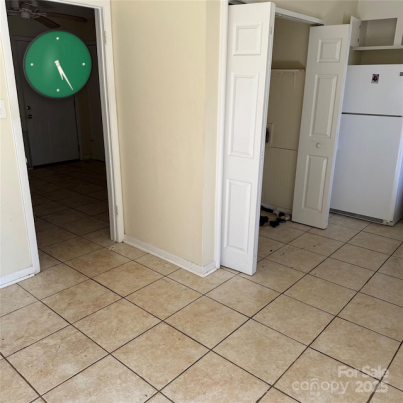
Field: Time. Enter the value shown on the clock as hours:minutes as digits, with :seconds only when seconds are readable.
5:25
